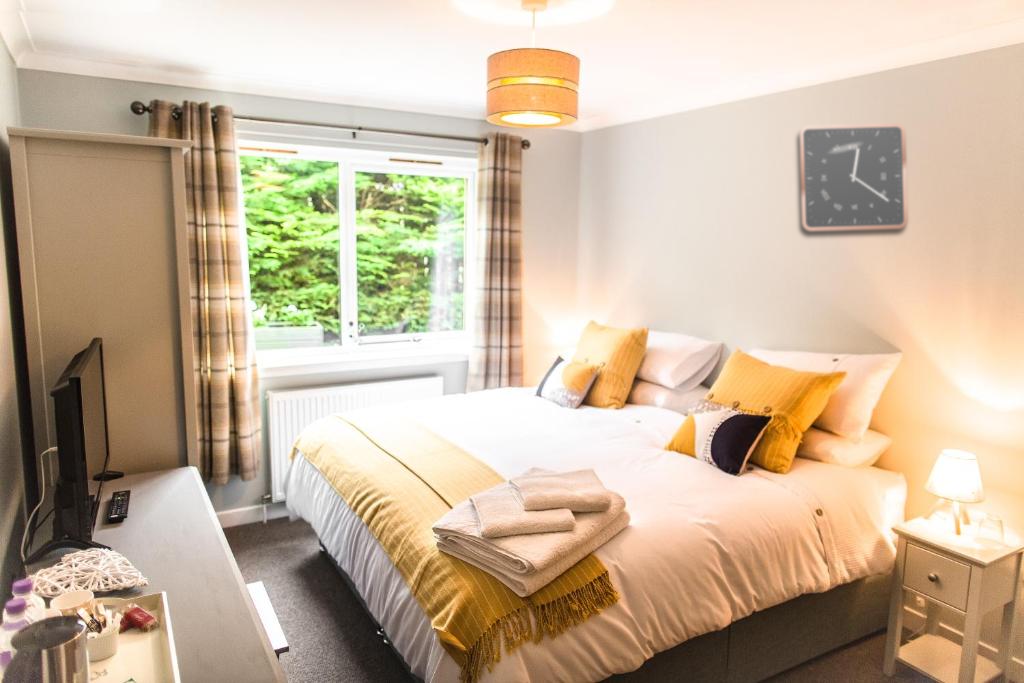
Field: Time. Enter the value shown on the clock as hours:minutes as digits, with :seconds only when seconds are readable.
12:21
